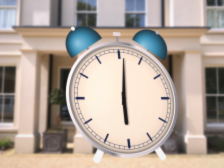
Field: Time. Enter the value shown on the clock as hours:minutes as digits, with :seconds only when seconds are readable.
6:01
